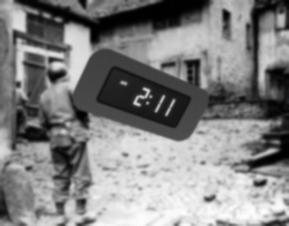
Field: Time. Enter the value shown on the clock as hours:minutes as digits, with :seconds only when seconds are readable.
2:11
